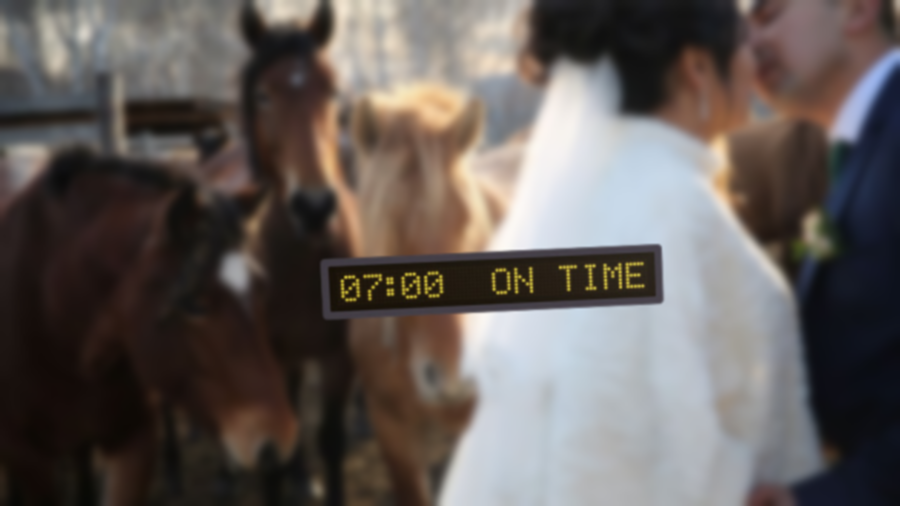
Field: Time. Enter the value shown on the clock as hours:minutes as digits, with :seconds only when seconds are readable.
7:00
